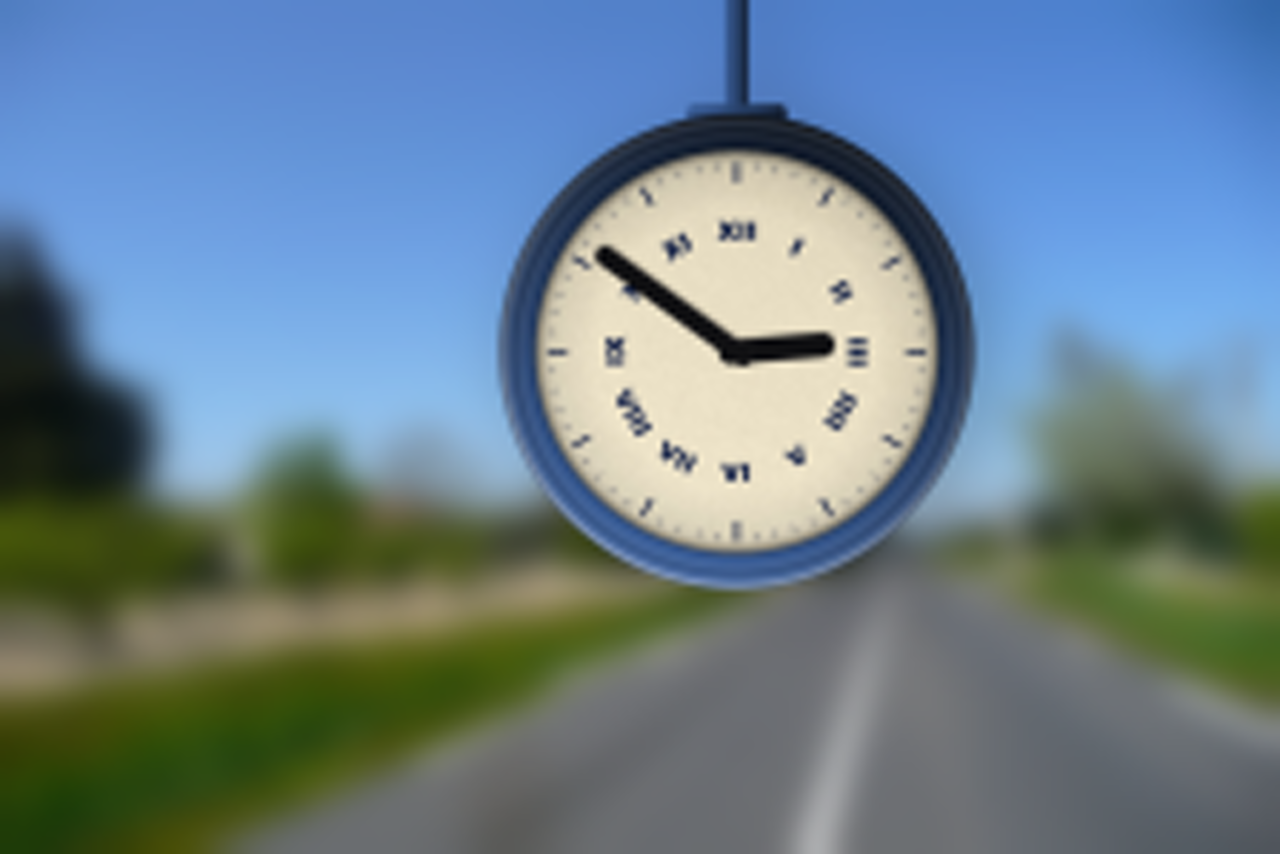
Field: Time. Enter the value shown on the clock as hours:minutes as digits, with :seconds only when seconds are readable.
2:51
